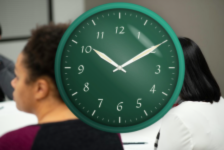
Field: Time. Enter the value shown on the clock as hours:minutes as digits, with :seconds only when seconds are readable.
10:10
